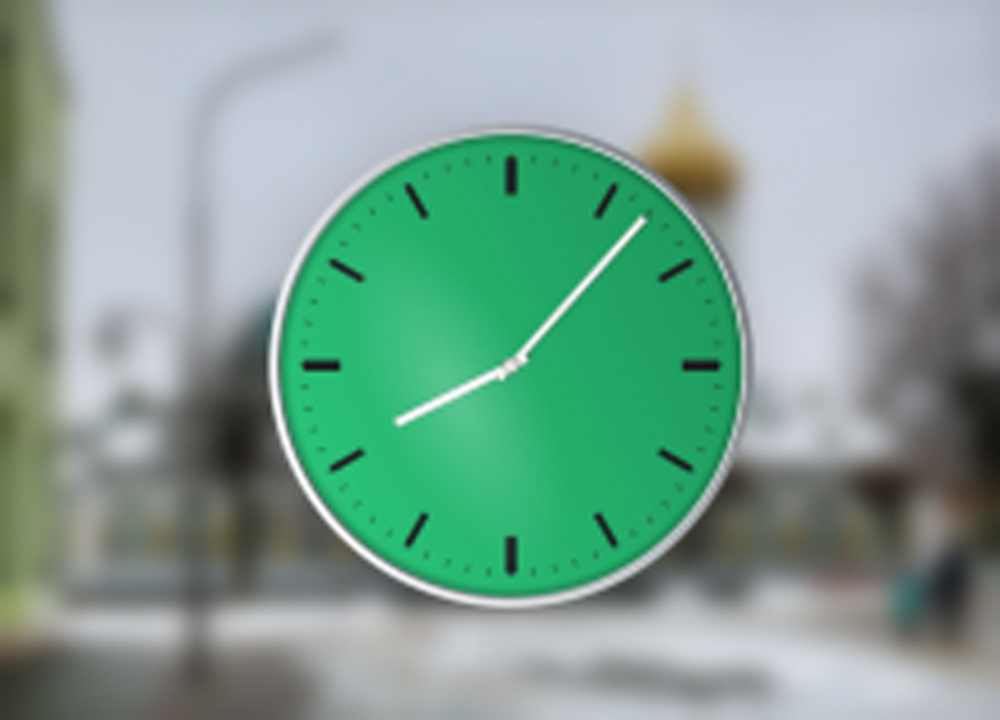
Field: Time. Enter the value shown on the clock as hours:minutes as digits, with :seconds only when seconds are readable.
8:07
